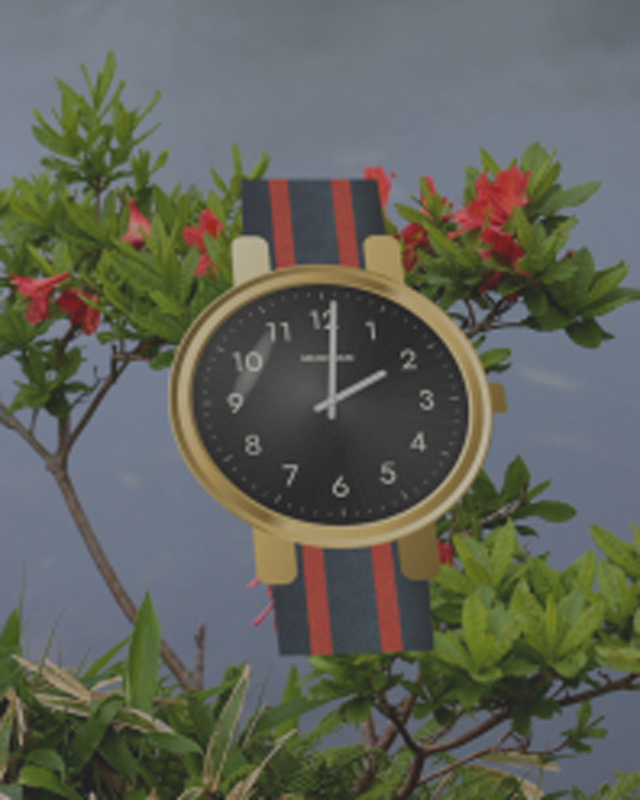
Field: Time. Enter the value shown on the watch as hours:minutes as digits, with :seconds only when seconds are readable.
2:01
